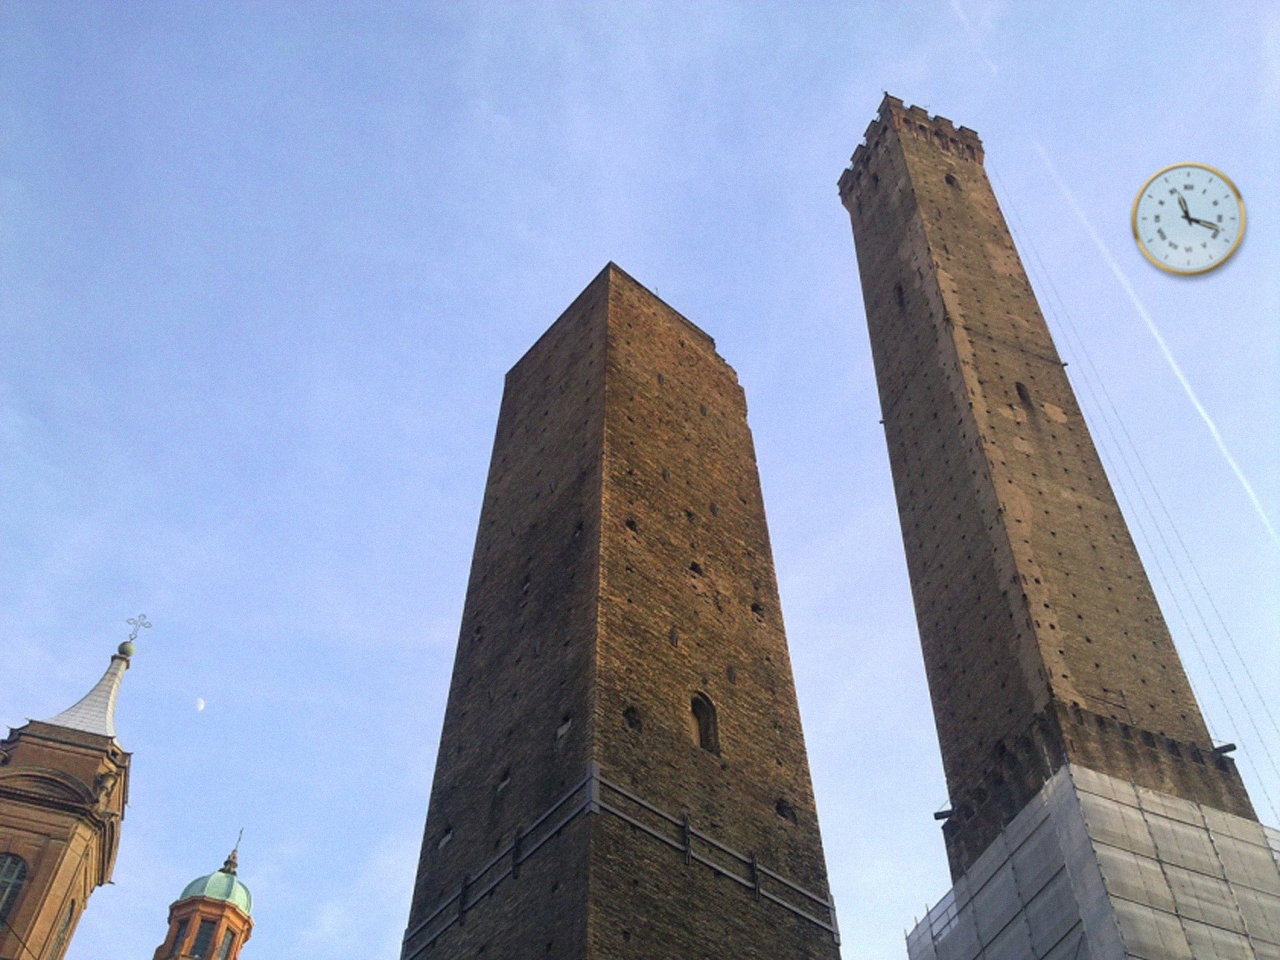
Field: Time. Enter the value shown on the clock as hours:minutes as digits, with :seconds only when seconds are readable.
11:18
